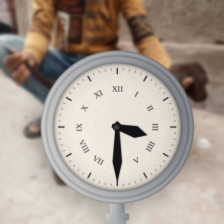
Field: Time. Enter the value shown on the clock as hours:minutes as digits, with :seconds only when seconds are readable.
3:30
